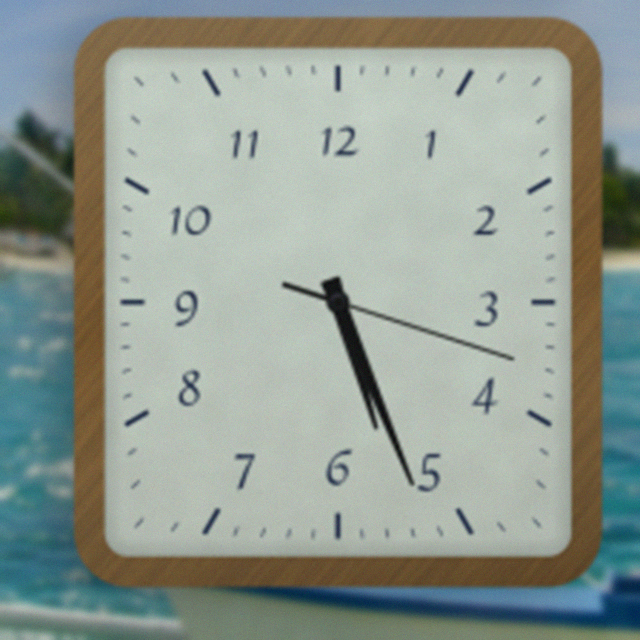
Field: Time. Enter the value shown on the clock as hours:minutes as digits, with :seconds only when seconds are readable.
5:26:18
